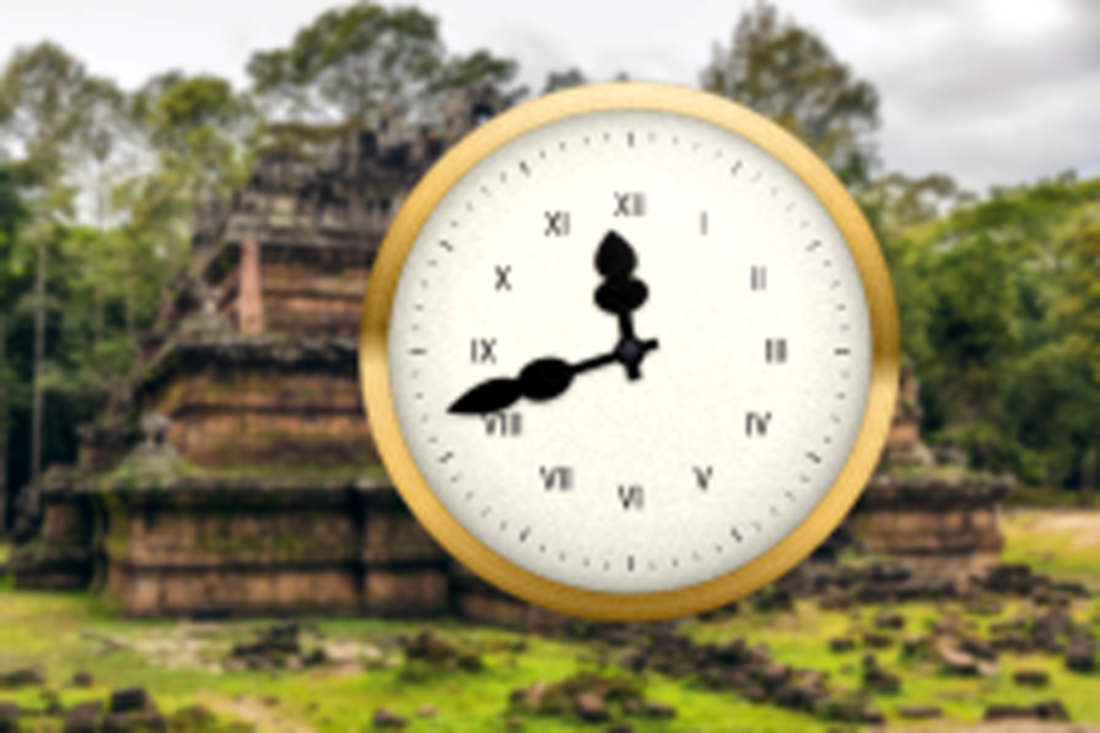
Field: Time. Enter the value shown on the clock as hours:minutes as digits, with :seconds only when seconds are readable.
11:42
